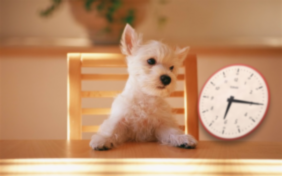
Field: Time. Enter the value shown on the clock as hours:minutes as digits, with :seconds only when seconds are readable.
6:15
